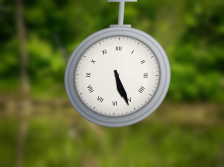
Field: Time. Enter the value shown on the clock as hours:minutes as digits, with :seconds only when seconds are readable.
5:26
